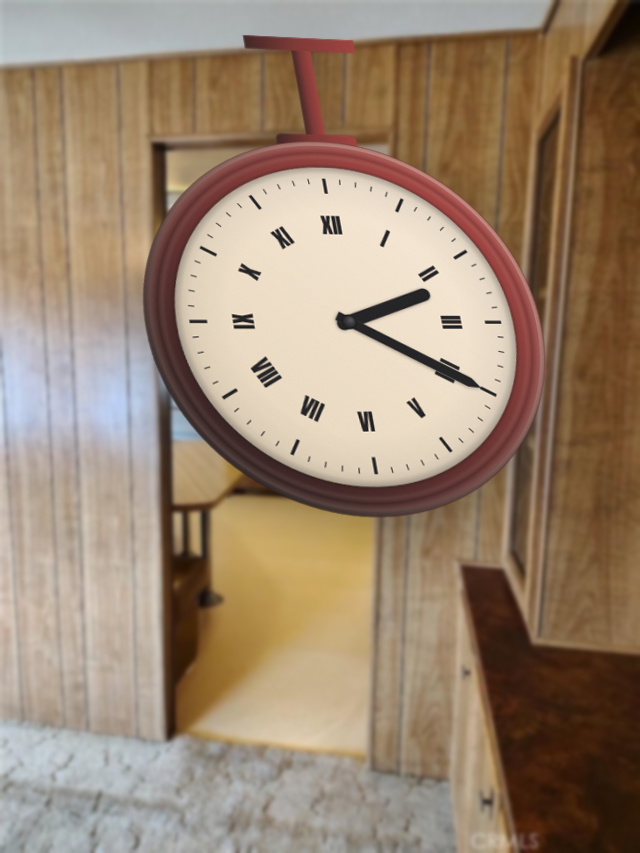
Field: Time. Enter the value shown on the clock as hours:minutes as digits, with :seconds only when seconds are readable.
2:20
